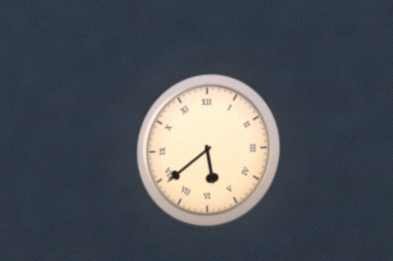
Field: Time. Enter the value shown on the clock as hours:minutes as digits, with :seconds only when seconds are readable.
5:39
